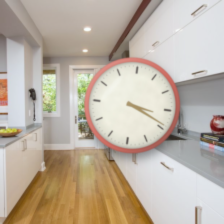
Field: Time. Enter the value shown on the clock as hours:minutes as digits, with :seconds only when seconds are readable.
3:19
